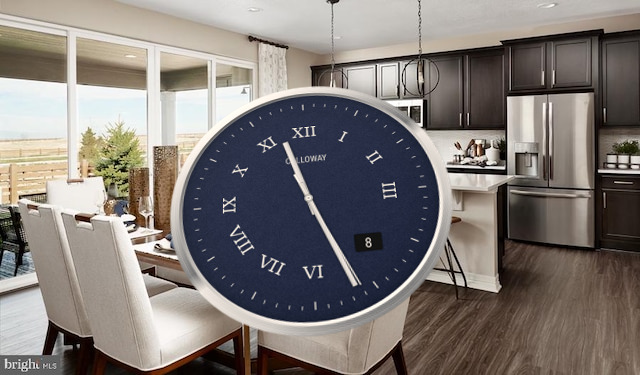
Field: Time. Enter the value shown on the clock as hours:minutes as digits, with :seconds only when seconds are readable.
11:26:26
